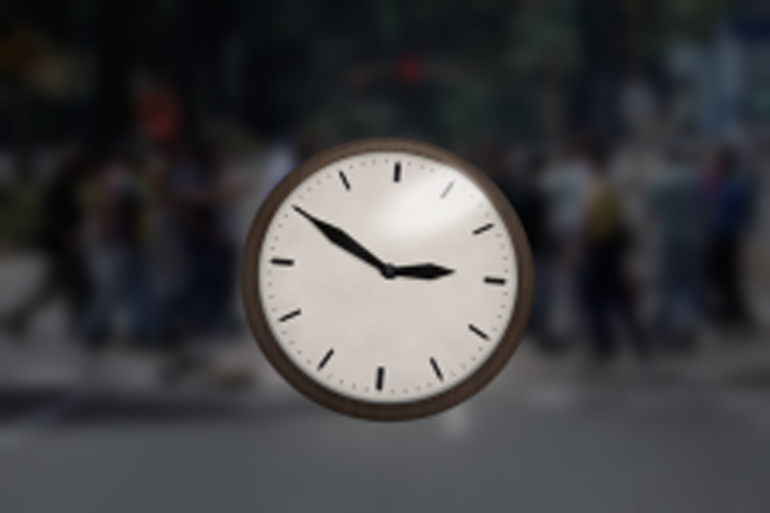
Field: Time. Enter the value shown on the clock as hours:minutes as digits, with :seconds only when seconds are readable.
2:50
